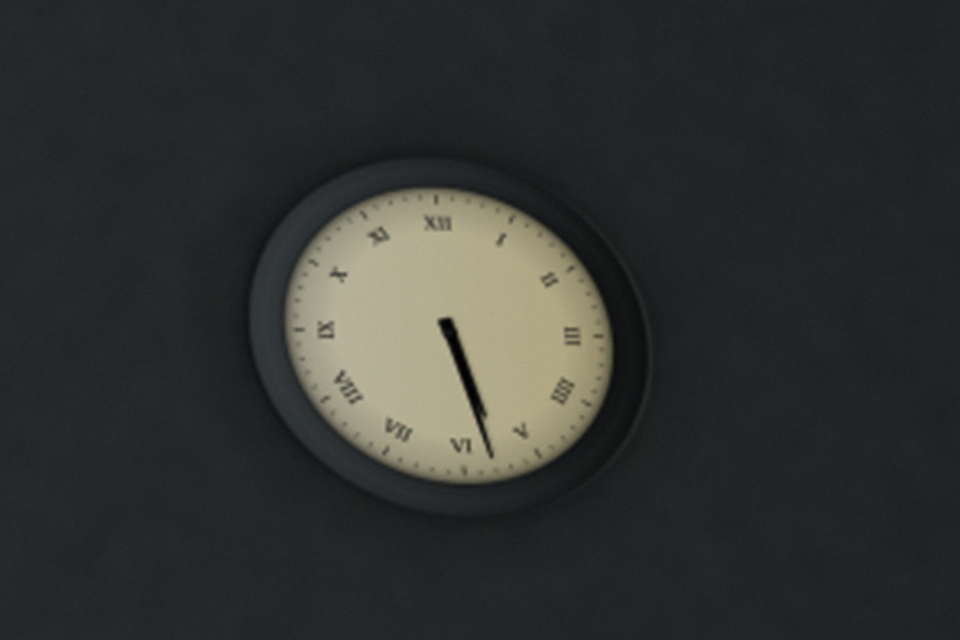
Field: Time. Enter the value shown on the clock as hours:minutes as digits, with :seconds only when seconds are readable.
5:28
